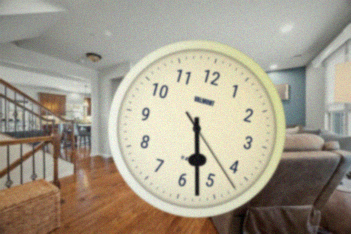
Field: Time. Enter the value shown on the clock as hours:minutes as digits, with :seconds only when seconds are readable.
5:27:22
